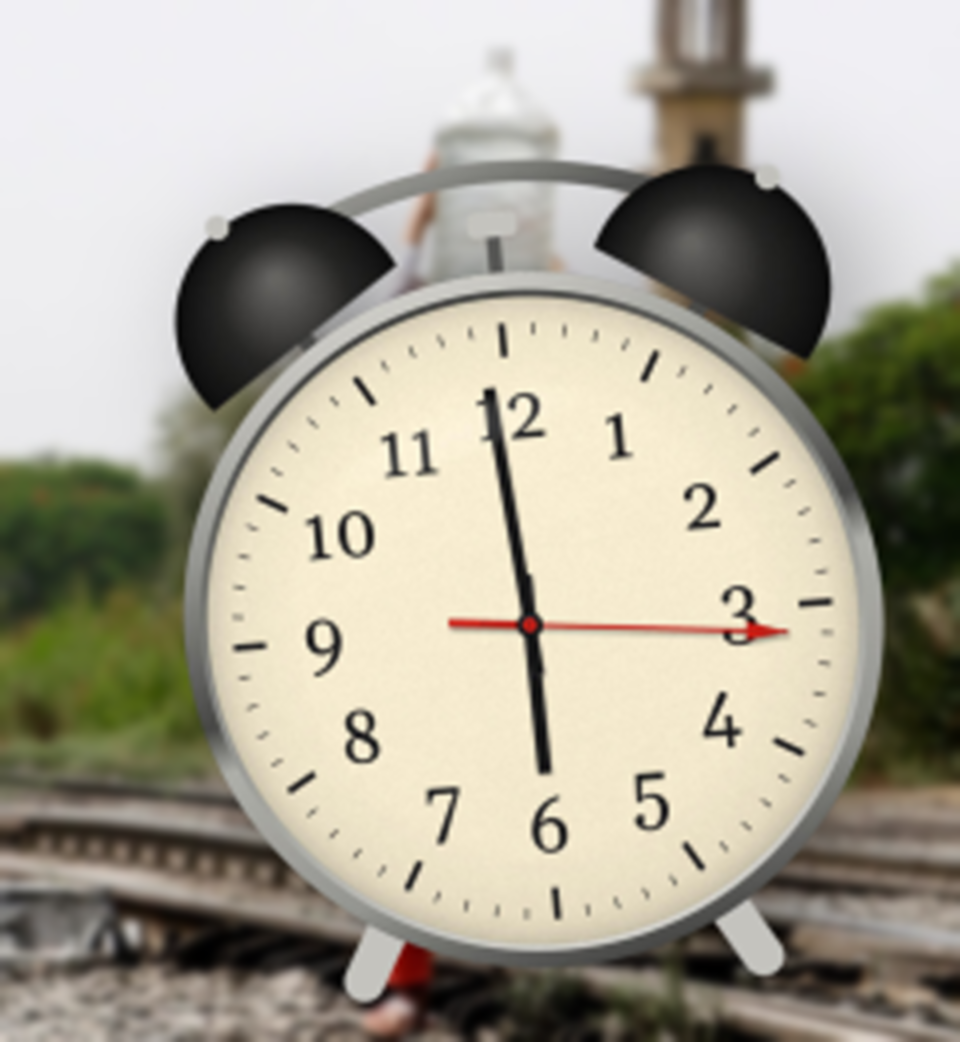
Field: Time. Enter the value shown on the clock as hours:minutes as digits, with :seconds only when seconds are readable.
5:59:16
